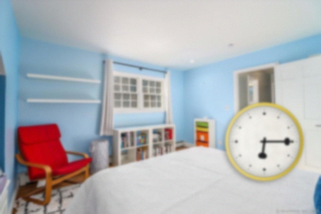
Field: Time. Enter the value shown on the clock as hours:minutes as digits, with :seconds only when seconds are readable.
6:15
